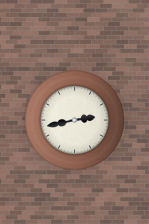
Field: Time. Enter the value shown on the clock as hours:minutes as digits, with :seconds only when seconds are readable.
2:43
